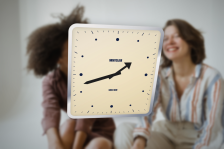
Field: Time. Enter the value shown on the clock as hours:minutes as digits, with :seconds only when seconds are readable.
1:42
